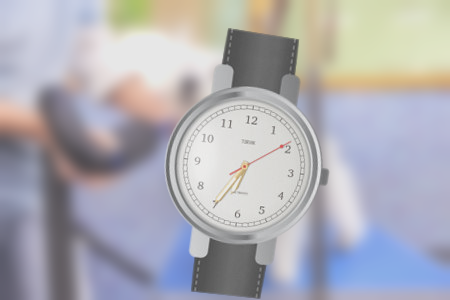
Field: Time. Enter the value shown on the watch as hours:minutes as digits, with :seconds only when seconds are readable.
6:35:09
